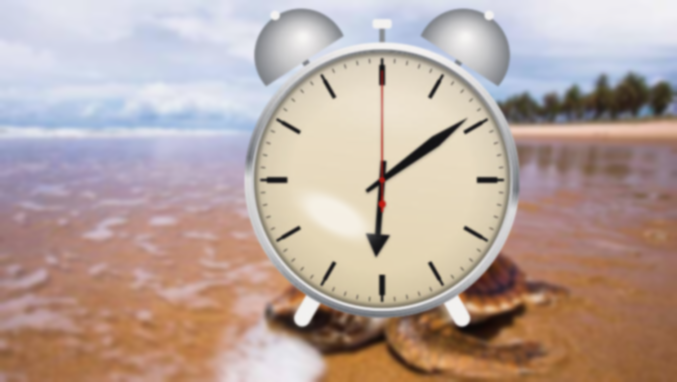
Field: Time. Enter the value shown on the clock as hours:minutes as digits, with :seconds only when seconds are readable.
6:09:00
